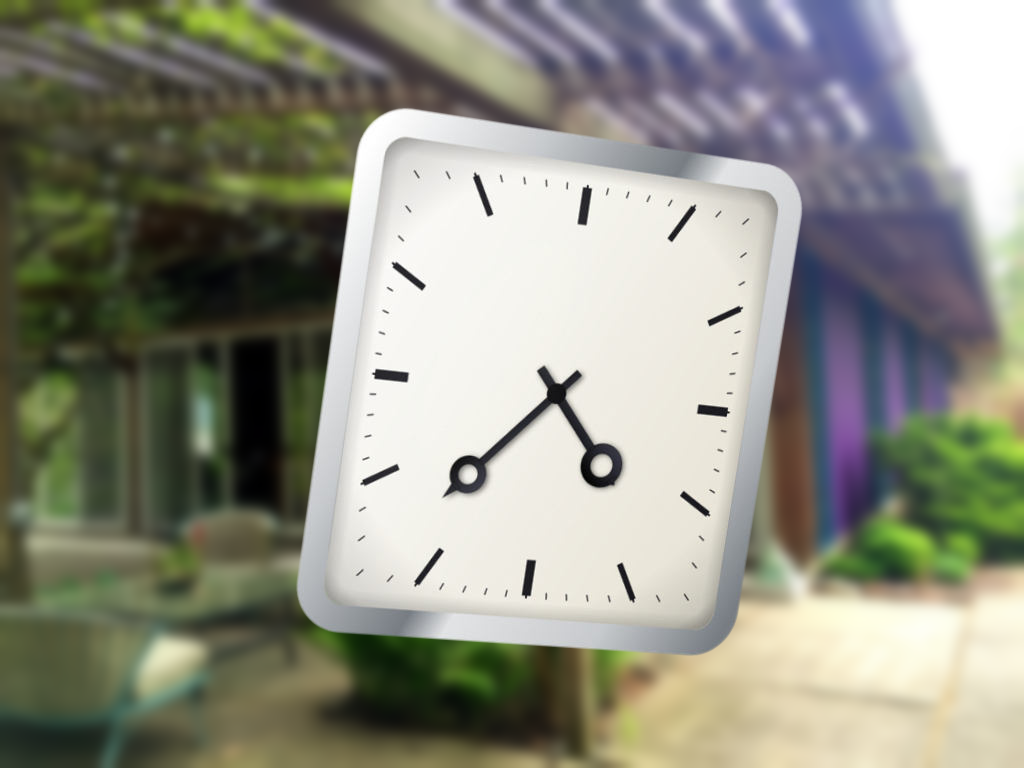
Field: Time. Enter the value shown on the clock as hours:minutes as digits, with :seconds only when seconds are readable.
4:37
